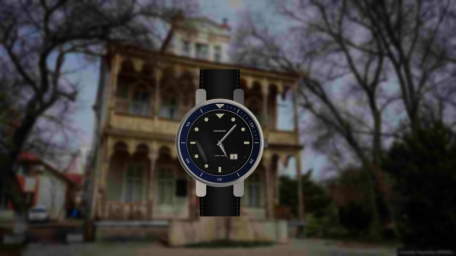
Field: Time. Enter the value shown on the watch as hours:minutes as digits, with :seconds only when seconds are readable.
5:07
